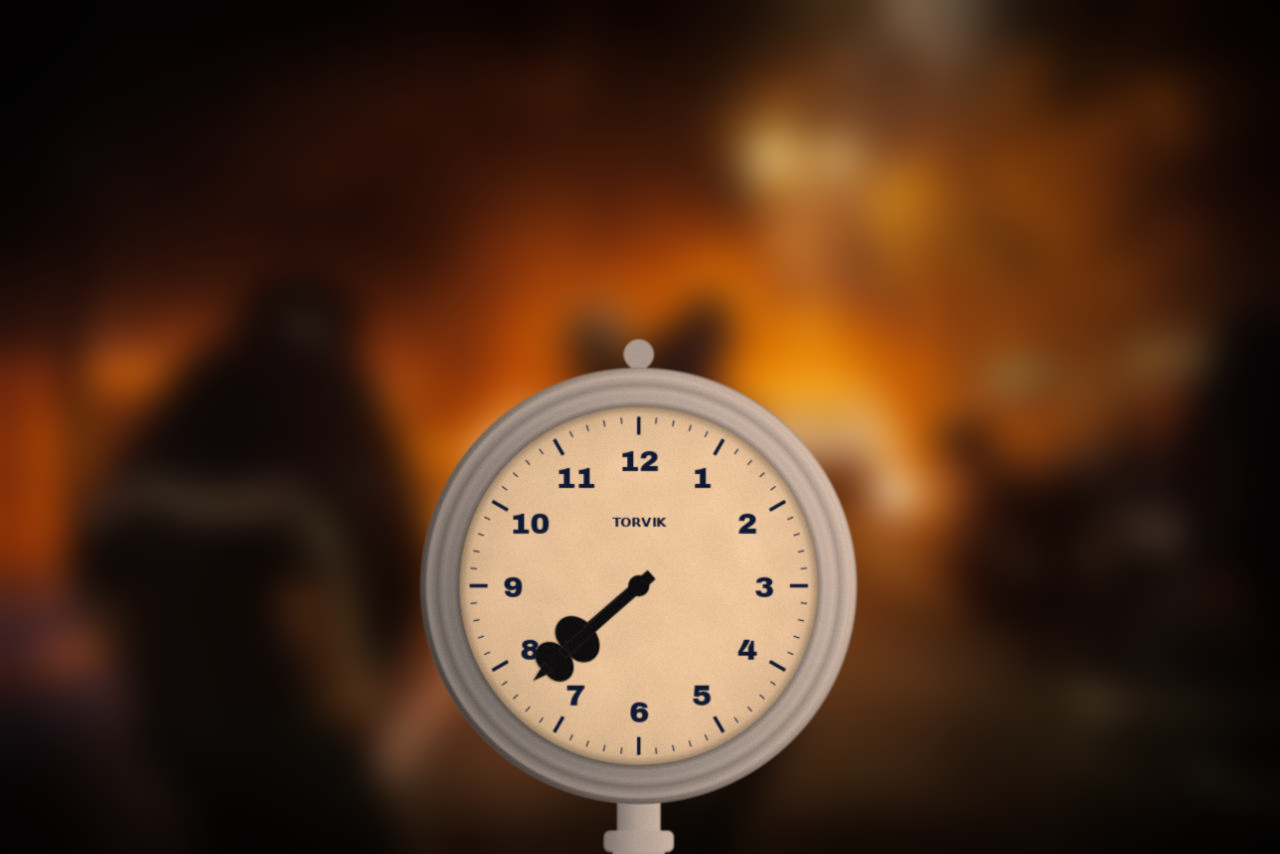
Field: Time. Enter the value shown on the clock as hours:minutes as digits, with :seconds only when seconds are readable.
7:38
